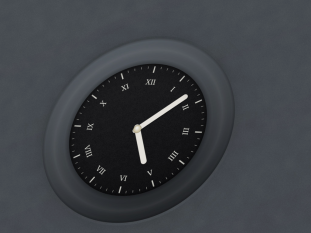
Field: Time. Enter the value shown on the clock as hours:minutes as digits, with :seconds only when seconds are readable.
5:08
